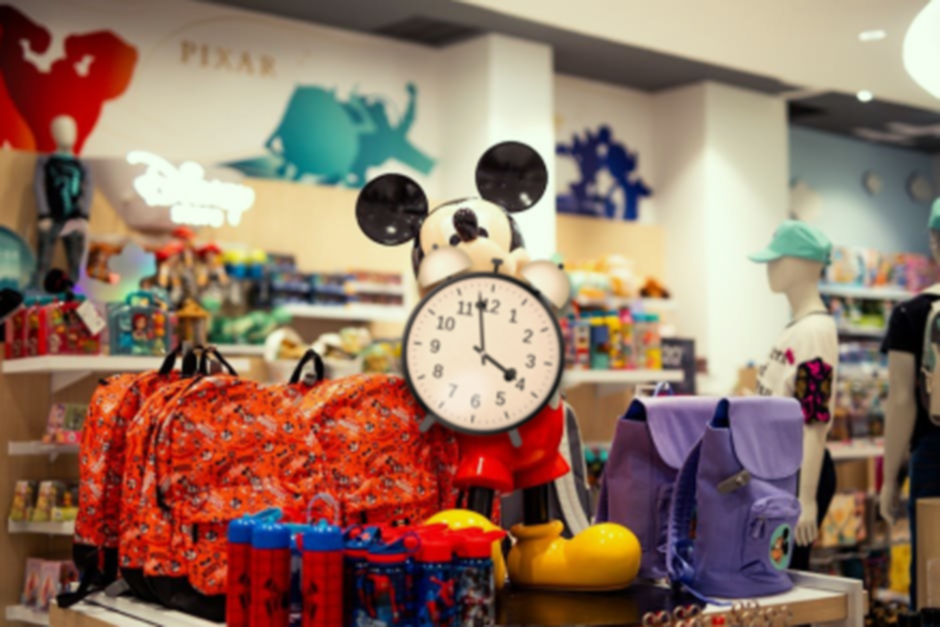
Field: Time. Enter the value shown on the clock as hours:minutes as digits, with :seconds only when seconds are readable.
3:58
